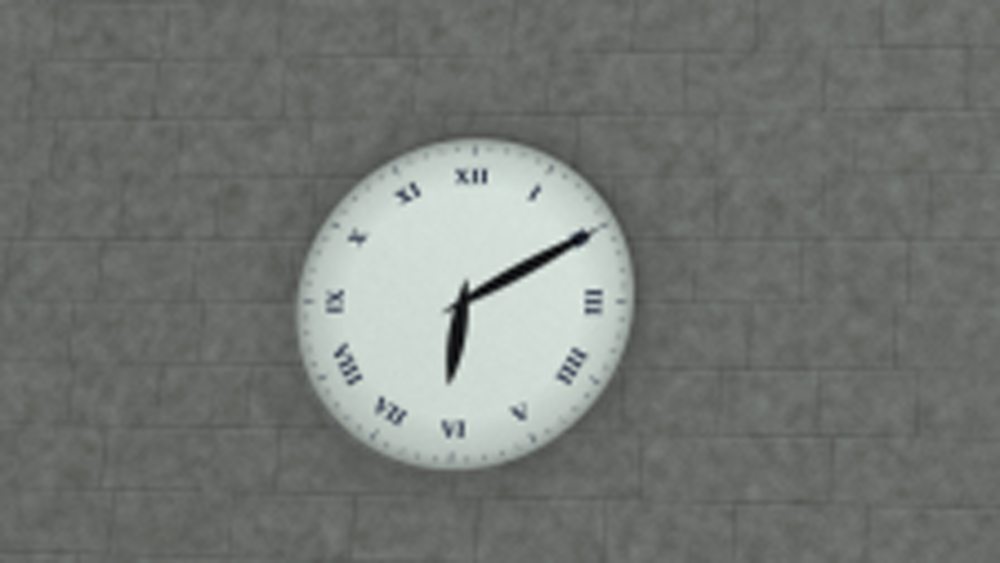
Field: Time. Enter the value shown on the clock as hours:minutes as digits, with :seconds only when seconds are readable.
6:10
